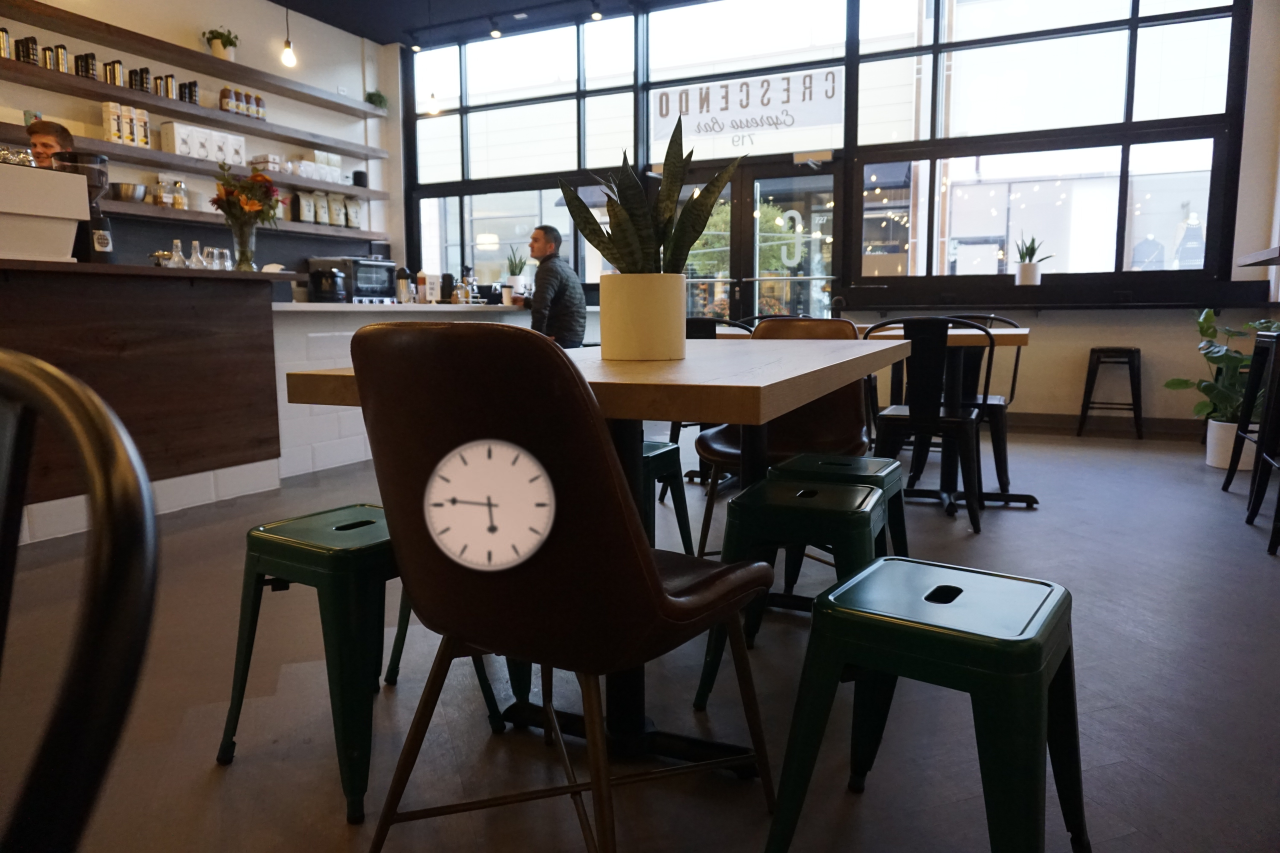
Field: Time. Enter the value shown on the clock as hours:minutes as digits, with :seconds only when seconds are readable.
5:46
